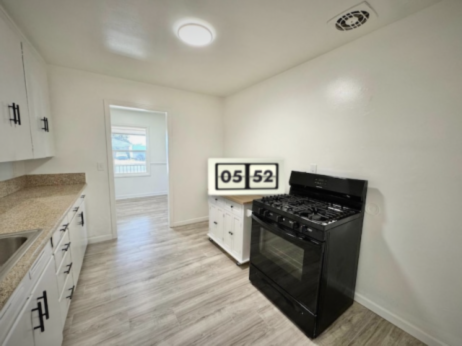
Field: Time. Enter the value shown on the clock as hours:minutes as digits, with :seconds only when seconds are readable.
5:52
